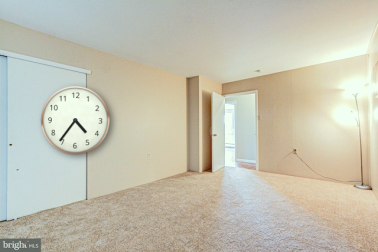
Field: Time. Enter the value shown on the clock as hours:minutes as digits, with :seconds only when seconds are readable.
4:36
